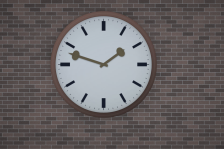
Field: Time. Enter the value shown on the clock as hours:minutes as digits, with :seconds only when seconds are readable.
1:48
